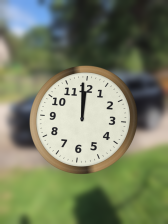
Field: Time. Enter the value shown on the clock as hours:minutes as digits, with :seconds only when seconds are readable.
11:59
